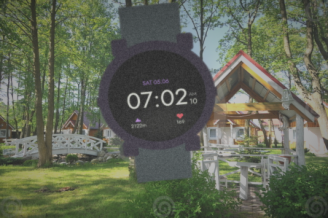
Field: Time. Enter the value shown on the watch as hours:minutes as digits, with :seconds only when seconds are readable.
7:02
